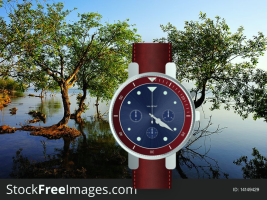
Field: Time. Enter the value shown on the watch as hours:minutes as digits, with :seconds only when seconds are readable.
4:21
